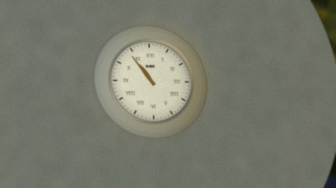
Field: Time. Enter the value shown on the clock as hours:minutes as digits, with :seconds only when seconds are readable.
10:54
